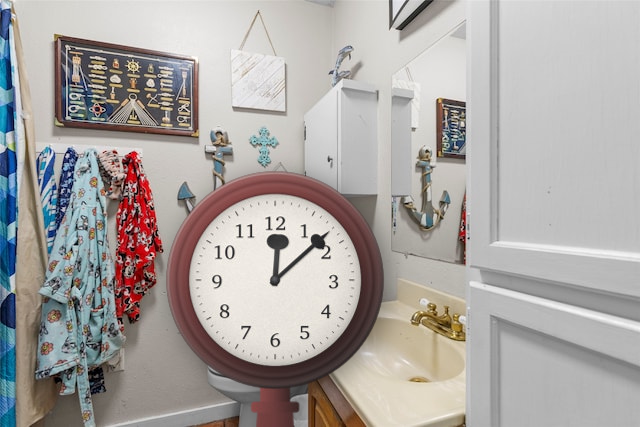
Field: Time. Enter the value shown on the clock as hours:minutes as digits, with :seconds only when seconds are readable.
12:08
